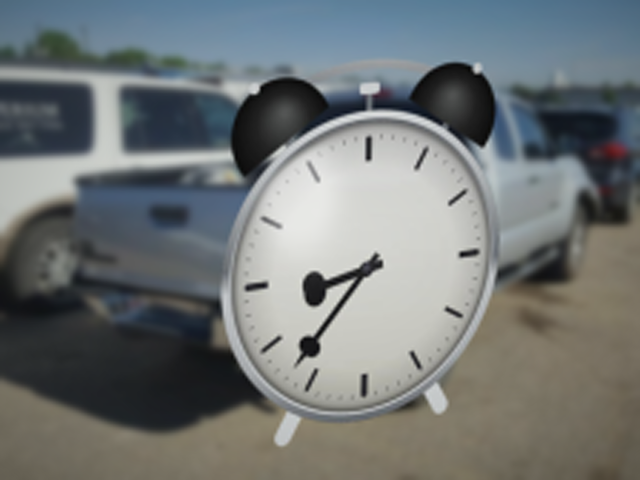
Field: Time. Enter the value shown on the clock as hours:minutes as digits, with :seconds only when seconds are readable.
8:37
